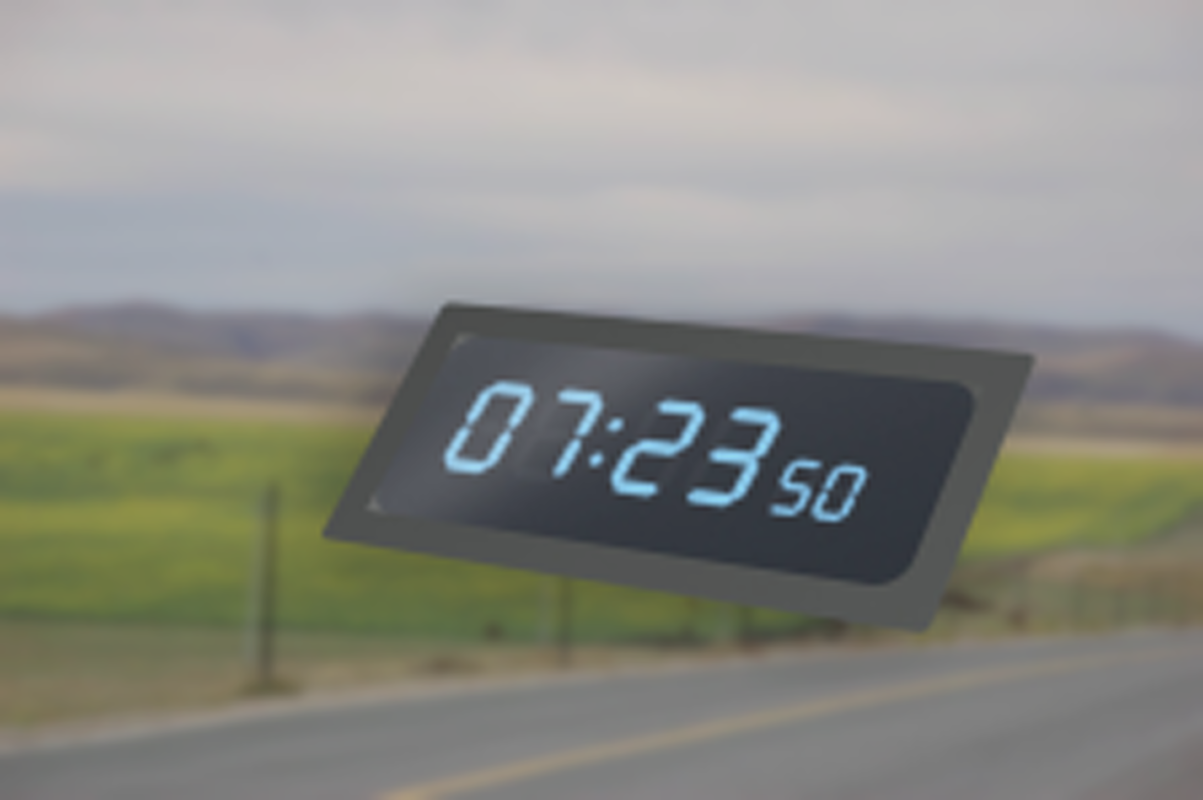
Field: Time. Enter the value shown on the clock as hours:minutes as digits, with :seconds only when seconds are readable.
7:23:50
